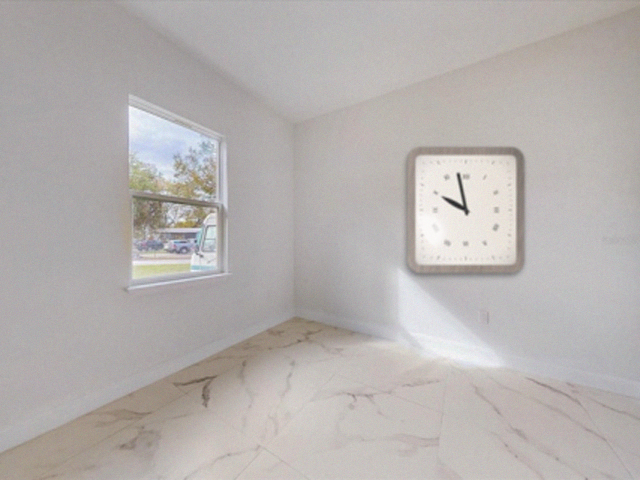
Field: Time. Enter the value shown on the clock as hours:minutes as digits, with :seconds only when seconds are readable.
9:58
